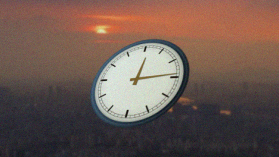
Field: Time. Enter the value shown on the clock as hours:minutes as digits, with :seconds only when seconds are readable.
12:14
